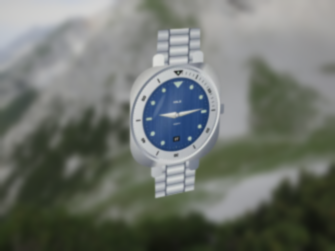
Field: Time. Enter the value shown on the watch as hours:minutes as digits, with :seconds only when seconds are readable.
9:14
